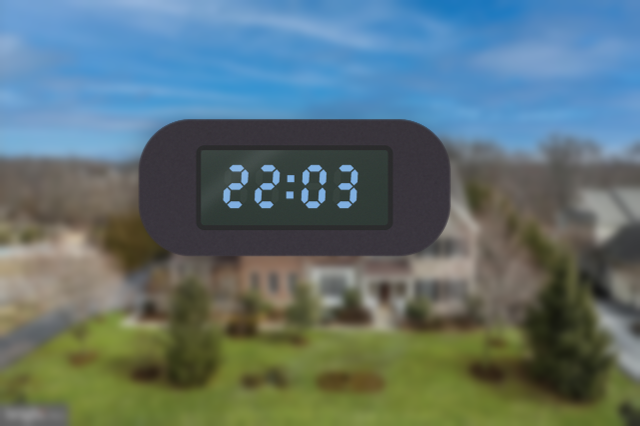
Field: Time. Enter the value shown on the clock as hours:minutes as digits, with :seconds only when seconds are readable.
22:03
